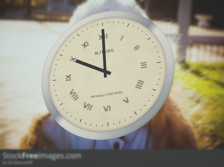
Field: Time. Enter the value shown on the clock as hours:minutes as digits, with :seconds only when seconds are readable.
10:00
